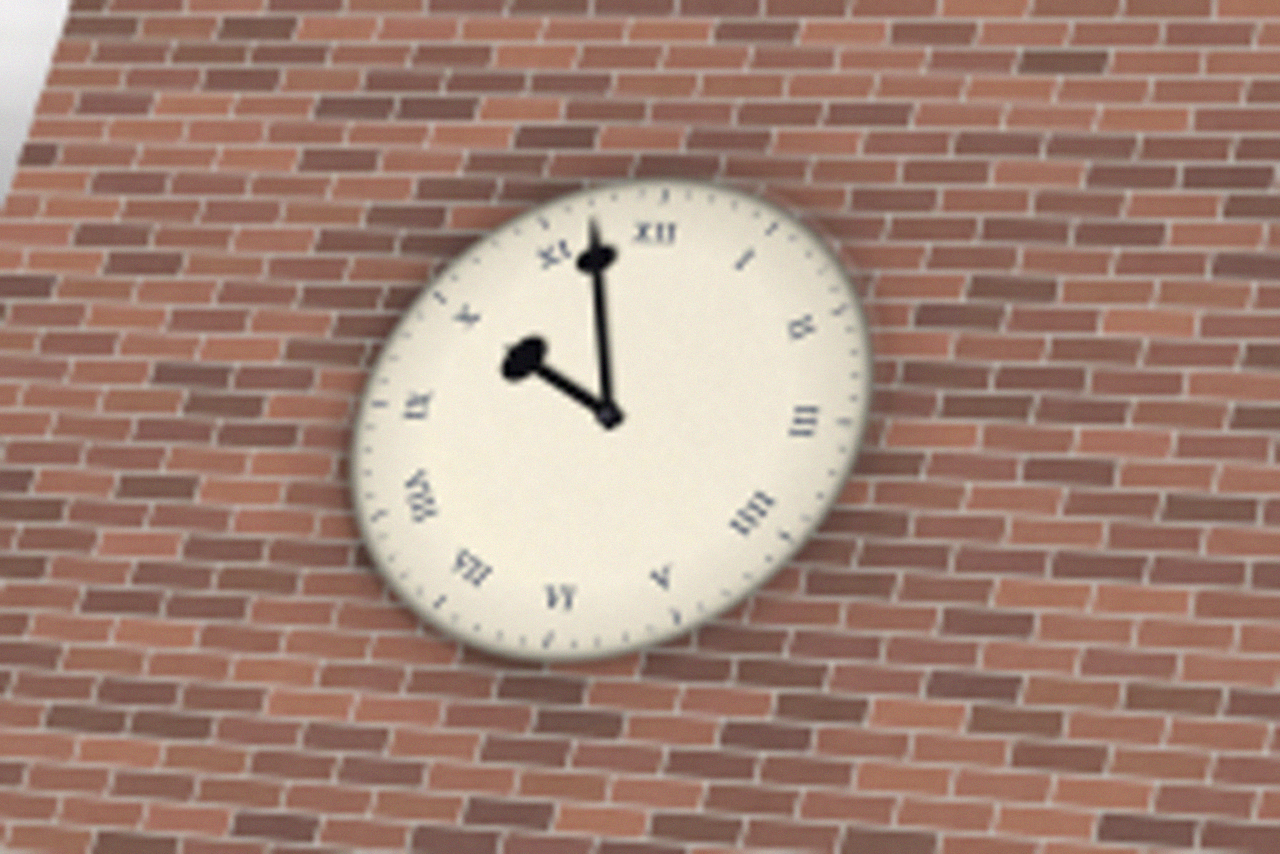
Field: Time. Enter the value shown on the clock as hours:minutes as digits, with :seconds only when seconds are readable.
9:57
